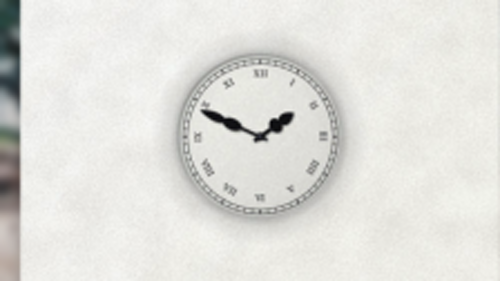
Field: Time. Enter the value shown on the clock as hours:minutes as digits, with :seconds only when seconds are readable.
1:49
